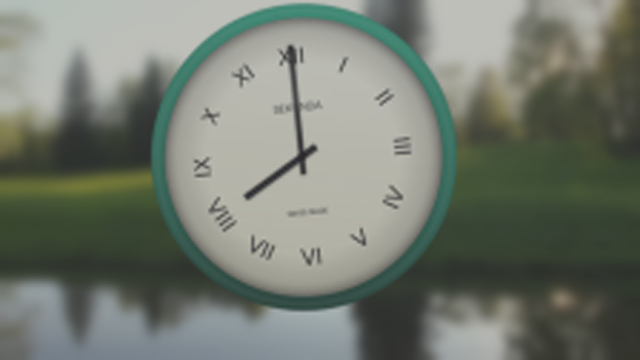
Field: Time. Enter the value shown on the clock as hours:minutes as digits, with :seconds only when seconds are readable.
8:00
